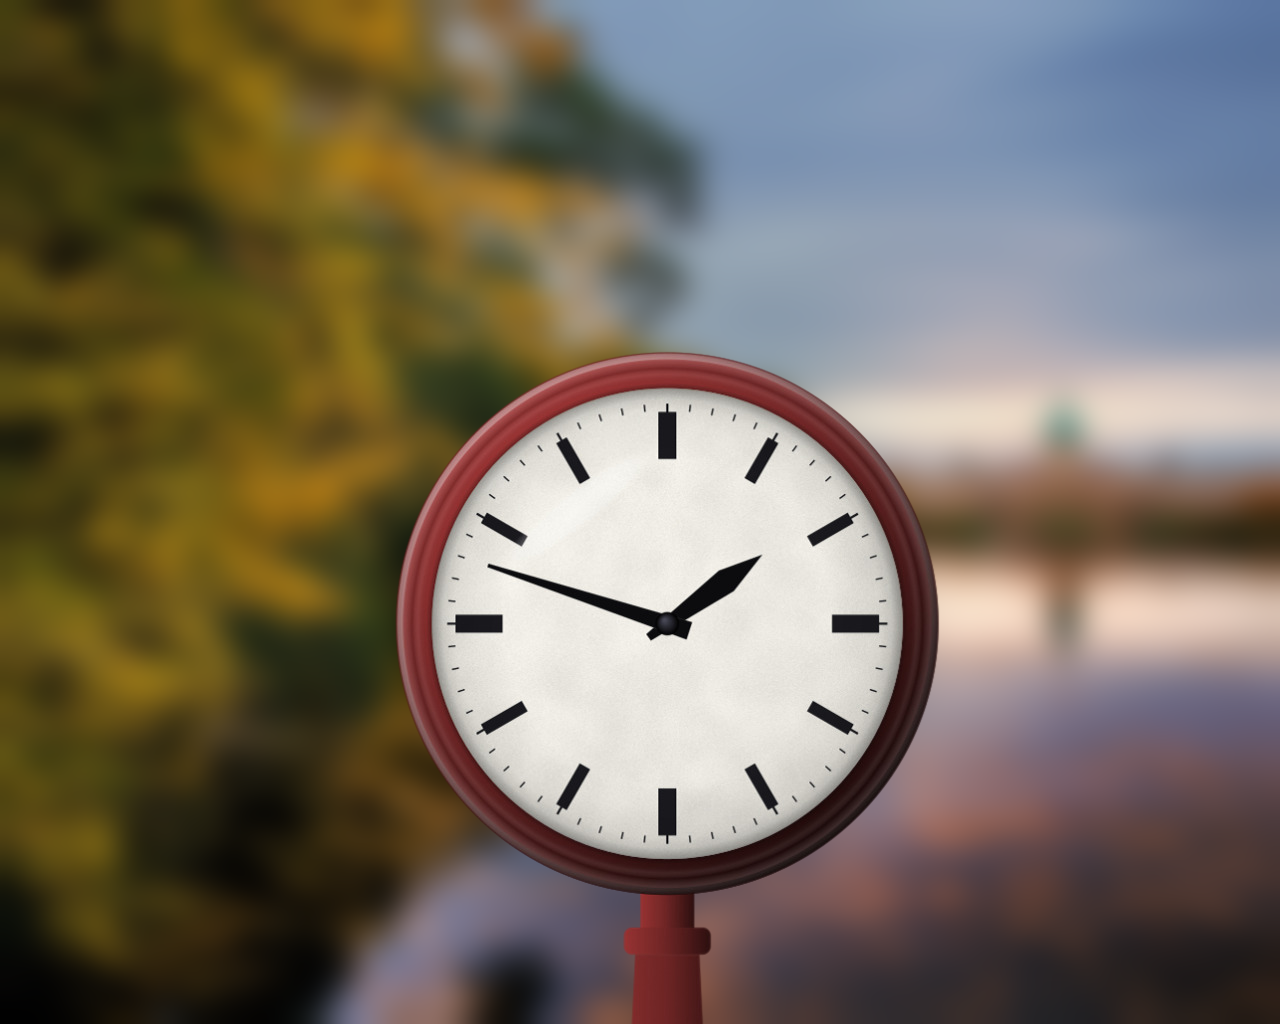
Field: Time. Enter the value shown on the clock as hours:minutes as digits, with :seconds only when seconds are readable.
1:48
